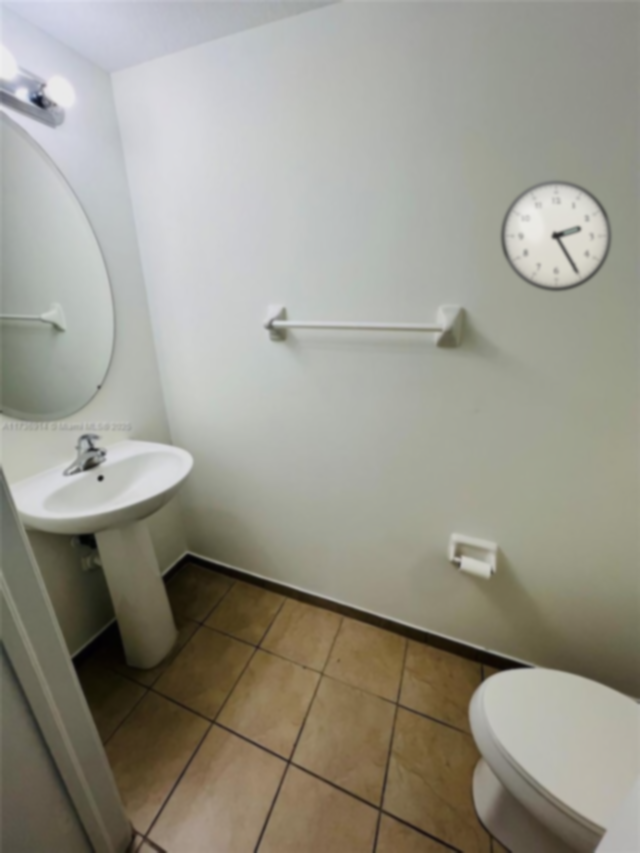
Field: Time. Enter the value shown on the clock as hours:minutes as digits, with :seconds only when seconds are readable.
2:25
